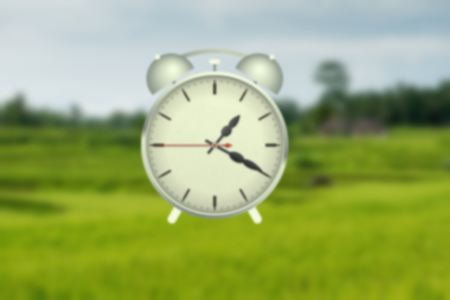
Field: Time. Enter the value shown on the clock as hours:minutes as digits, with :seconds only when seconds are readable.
1:19:45
